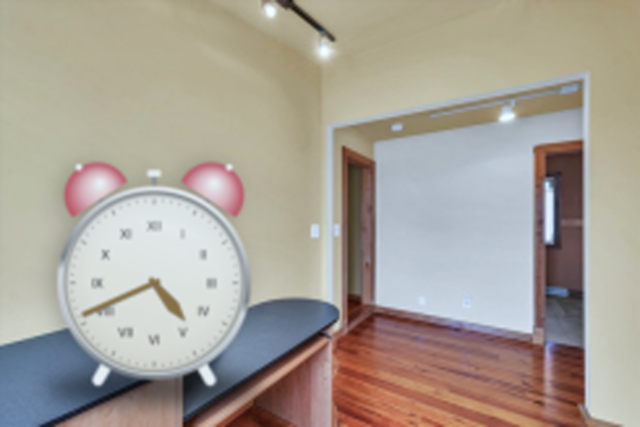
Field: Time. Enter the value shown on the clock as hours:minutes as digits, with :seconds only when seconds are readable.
4:41
